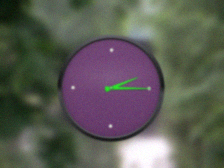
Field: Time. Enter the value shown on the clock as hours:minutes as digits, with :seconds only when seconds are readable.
2:15
